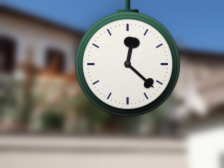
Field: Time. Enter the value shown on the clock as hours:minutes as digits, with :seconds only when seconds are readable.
12:22
